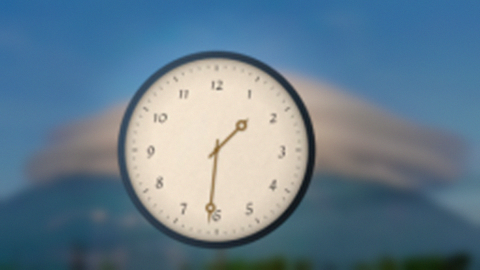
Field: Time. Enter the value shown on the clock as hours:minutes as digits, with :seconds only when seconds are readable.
1:31
